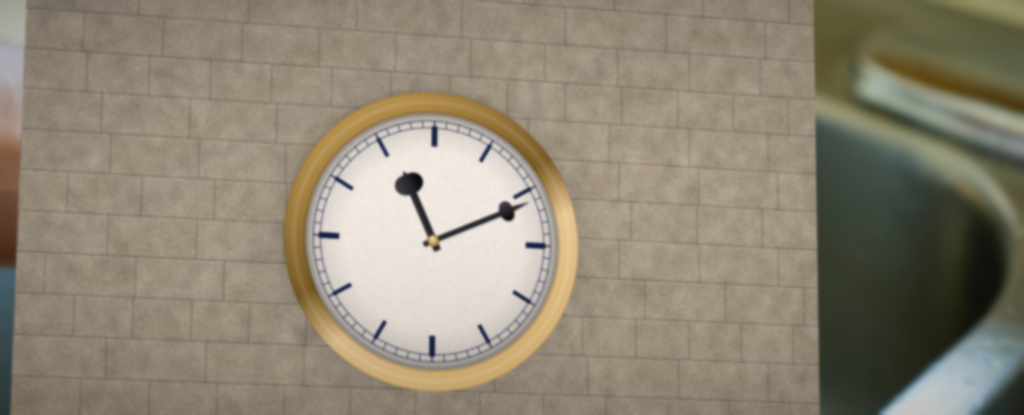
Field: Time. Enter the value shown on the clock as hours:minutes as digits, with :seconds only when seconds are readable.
11:11
